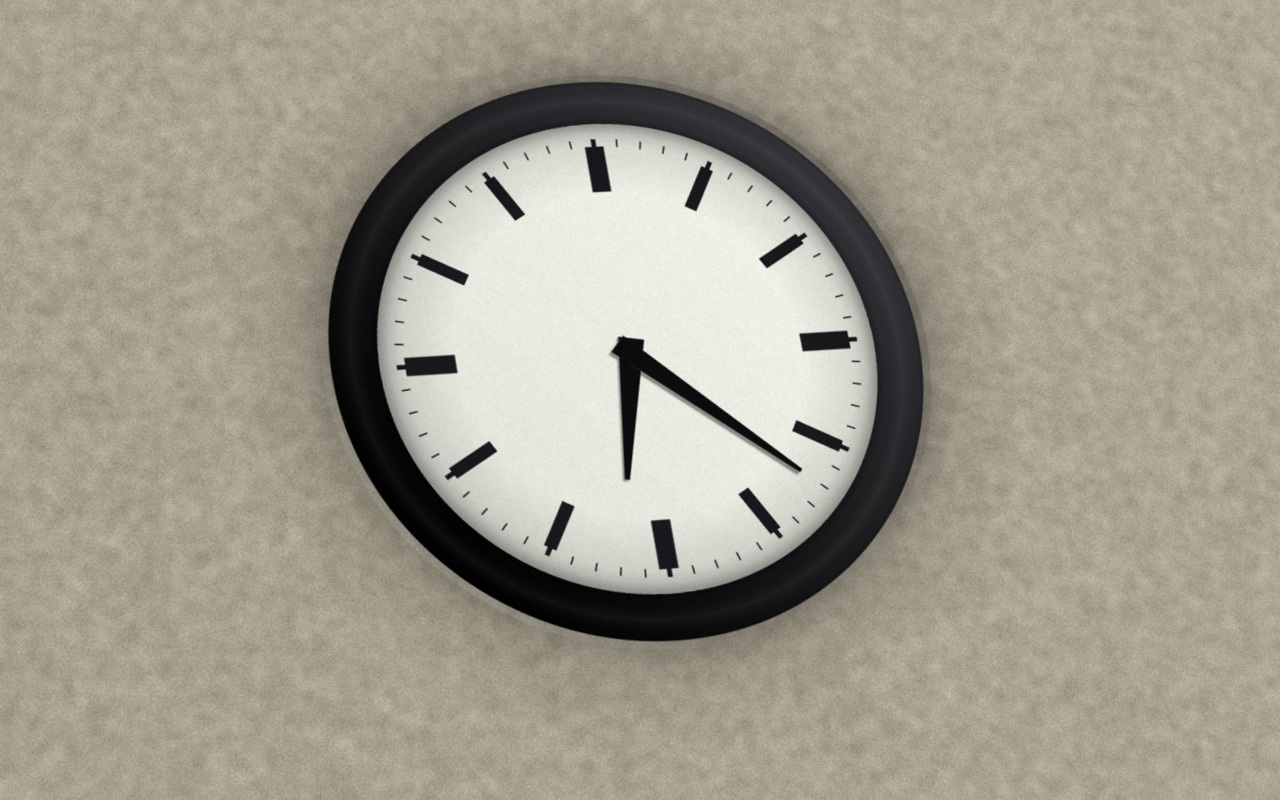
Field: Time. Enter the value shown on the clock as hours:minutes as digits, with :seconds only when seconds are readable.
6:22
